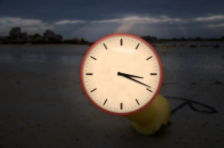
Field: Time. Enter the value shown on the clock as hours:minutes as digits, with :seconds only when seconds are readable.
3:19
